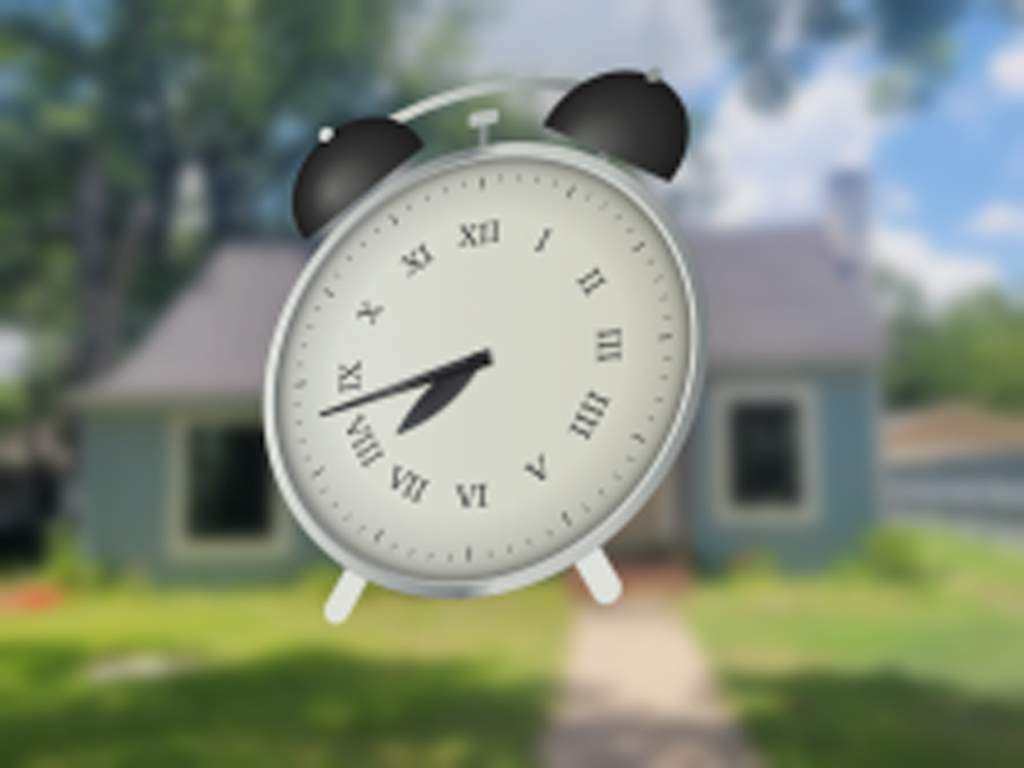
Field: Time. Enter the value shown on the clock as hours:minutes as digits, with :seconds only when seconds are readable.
7:43
